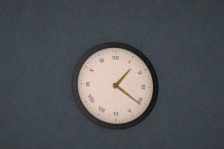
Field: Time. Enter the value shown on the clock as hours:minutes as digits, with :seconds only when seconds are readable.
1:21
